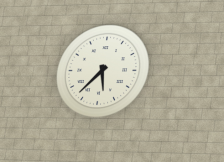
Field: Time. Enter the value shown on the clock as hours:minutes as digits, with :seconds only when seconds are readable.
5:37
